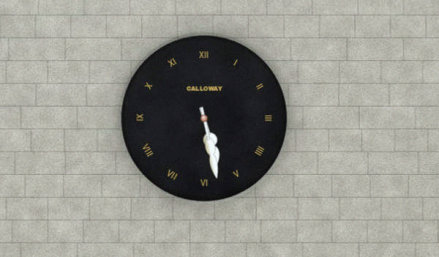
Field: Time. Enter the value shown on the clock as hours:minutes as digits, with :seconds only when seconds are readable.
5:28
